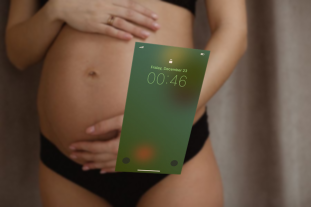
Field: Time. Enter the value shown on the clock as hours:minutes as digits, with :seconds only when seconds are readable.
0:46
